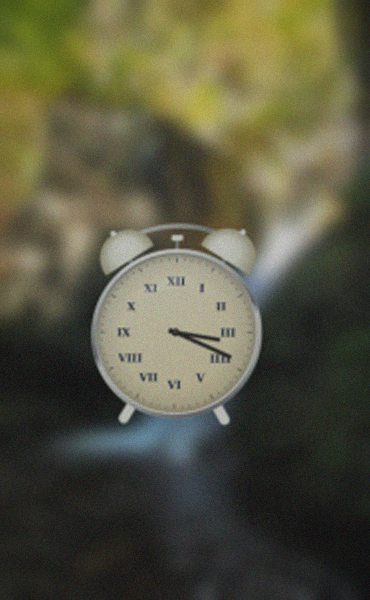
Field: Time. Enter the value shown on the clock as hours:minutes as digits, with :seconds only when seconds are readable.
3:19
